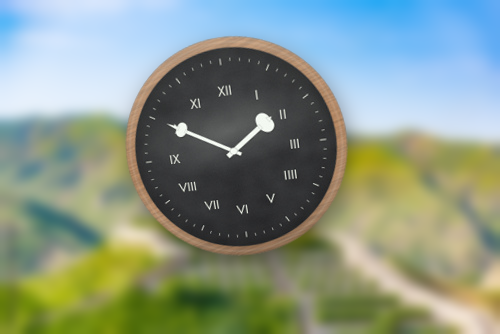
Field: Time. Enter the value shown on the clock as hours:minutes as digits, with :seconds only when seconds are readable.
1:50
